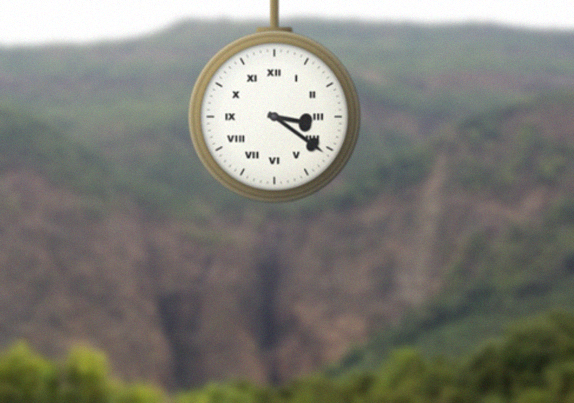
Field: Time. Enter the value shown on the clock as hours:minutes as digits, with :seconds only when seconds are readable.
3:21
